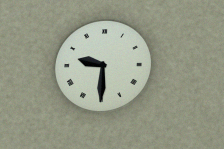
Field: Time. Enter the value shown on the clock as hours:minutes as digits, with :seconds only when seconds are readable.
9:30
